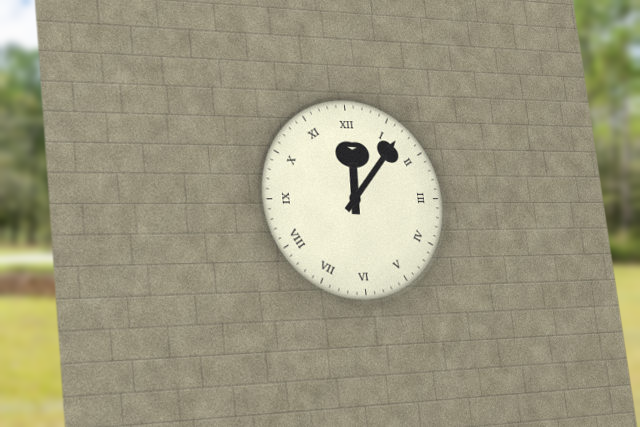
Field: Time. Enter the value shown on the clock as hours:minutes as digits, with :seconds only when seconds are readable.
12:07
